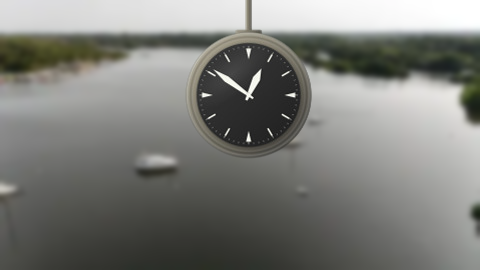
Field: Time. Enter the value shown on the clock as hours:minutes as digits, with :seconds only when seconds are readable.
12:51
